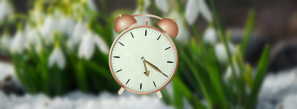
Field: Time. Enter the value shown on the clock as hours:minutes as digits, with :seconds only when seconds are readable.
5:20
